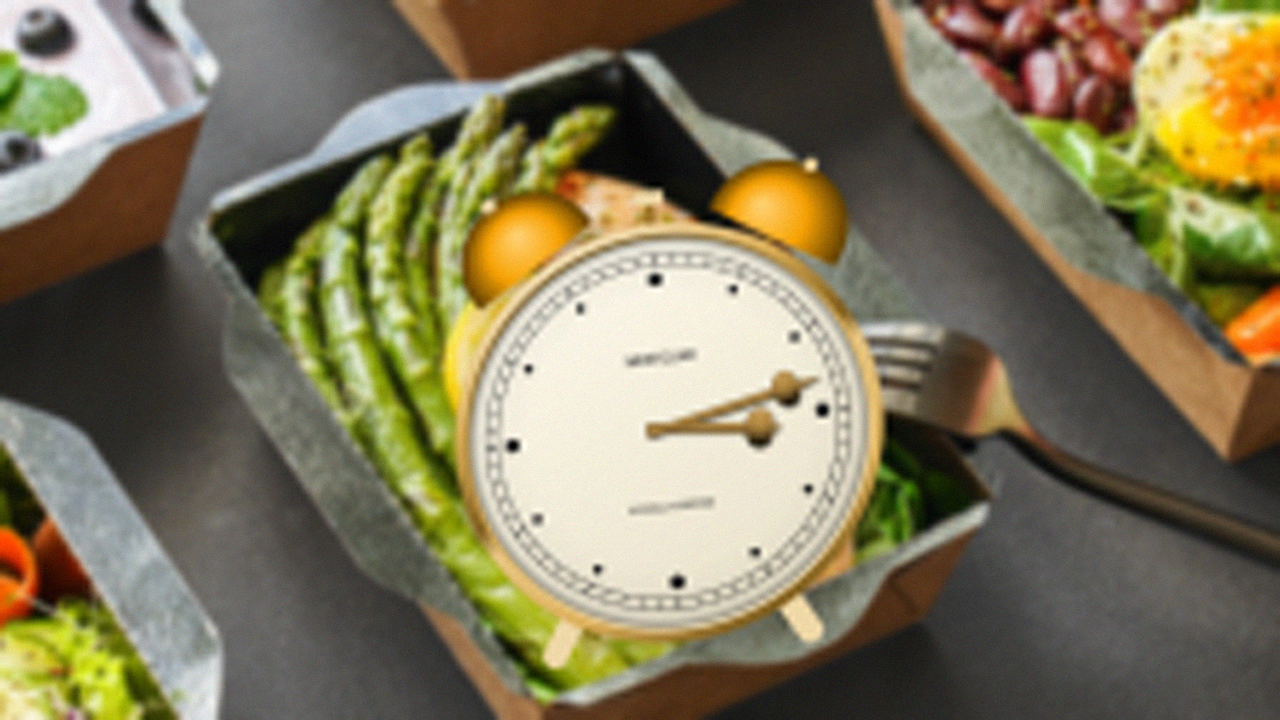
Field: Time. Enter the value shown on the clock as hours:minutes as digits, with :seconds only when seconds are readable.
3:13
